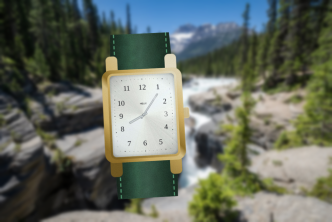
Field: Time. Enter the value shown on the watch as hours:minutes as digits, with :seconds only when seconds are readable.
8:06
